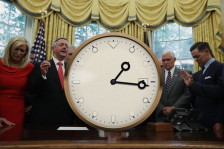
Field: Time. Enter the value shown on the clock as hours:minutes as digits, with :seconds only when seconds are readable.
1:16
